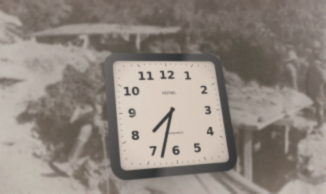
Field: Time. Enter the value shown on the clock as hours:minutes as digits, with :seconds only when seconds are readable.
7:33
